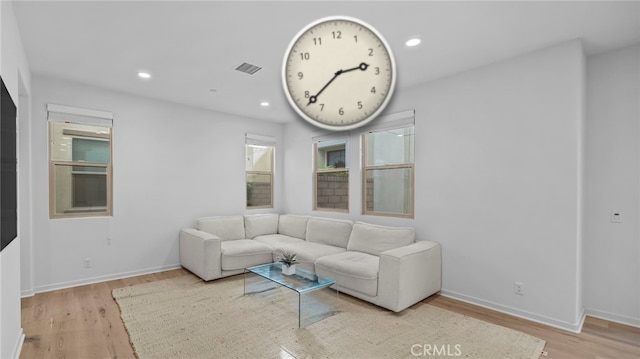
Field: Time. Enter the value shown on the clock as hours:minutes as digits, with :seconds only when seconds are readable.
2:38
